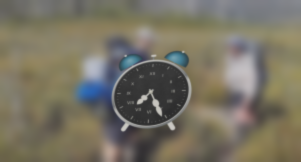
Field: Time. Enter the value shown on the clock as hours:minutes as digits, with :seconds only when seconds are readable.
7:26
